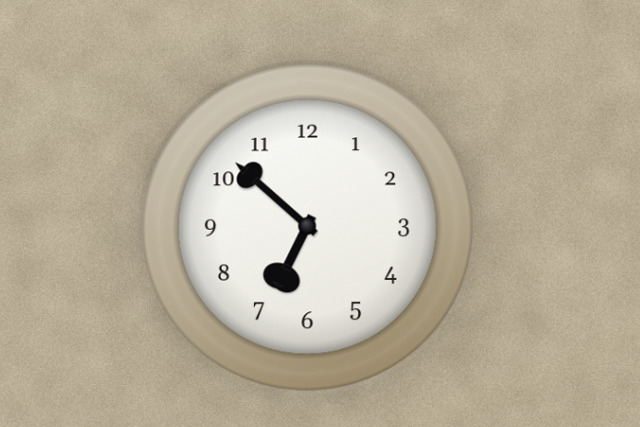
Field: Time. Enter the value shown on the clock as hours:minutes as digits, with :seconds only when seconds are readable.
6:52
